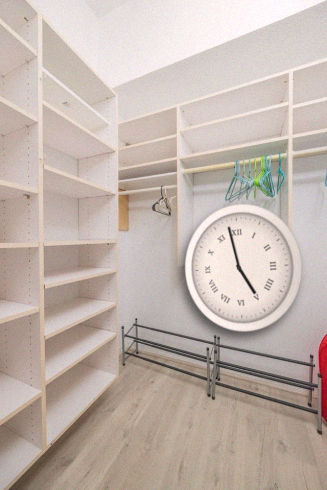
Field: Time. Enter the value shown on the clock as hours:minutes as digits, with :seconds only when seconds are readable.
4:58
